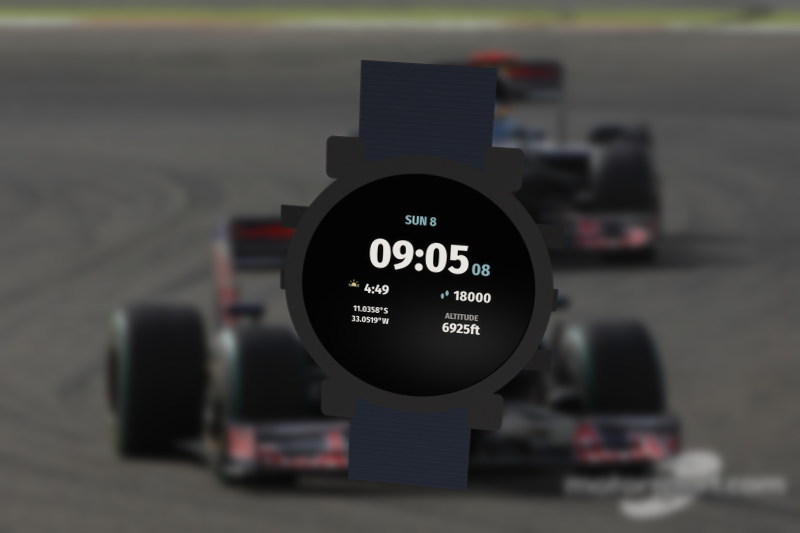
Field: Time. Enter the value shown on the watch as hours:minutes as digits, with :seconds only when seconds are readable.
9:05:08
